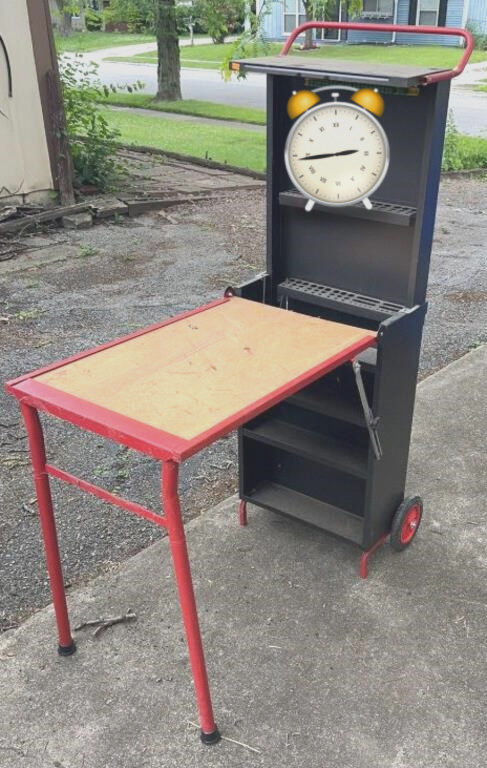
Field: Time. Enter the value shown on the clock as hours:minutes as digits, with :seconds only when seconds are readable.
2:44
